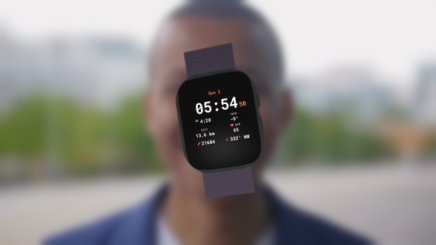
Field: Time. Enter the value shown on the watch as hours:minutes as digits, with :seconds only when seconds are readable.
5:54
